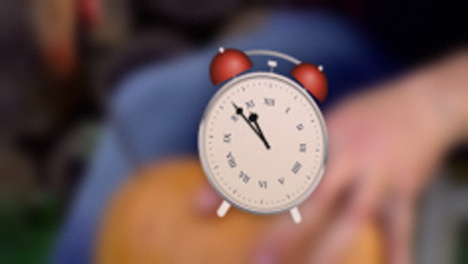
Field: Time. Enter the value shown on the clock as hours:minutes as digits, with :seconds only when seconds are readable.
10:52
